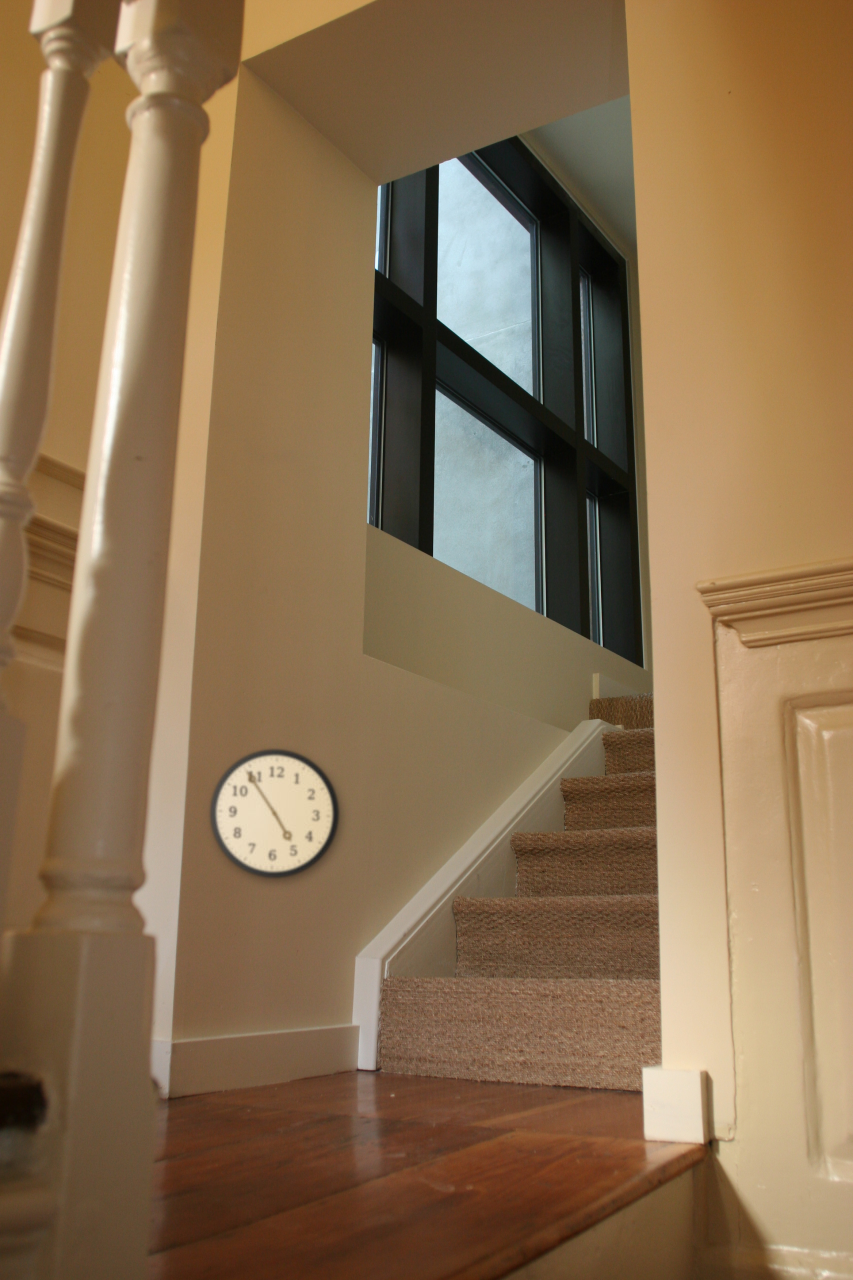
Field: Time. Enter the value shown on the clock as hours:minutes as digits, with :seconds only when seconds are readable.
4:54
